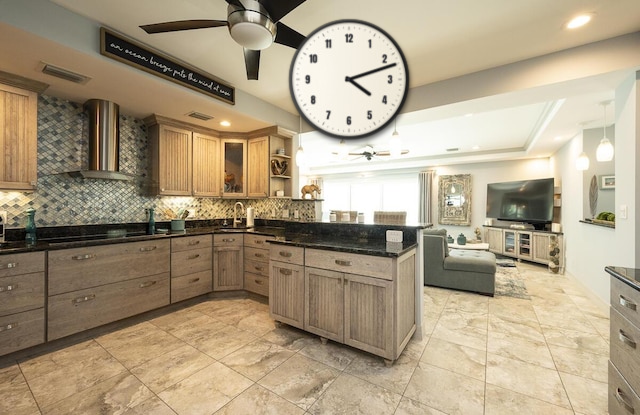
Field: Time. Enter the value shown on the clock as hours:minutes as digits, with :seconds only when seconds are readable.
4:12
